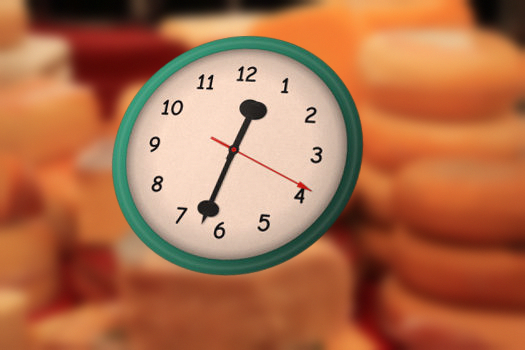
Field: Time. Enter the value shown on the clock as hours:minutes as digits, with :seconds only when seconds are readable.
12:32:19
